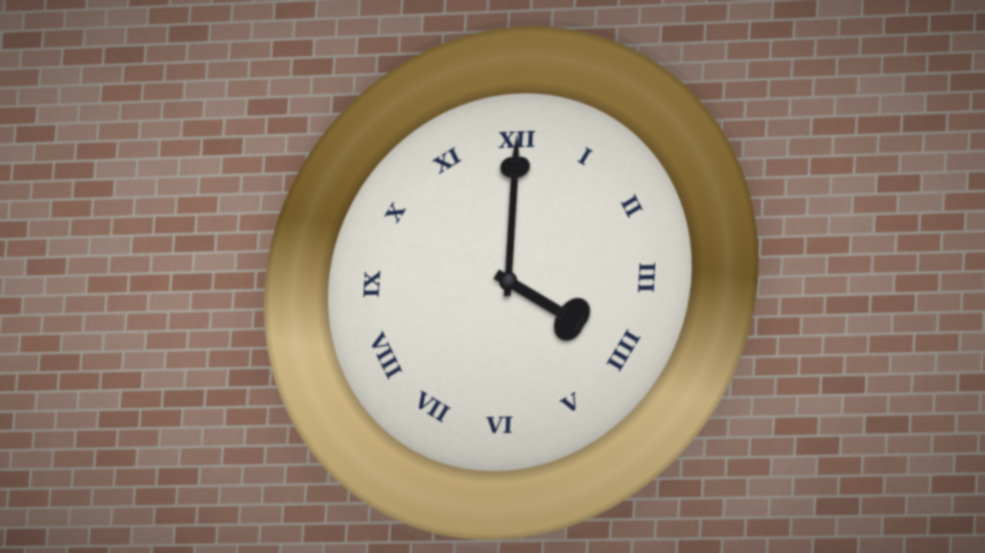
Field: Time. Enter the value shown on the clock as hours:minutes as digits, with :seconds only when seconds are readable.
4:00
